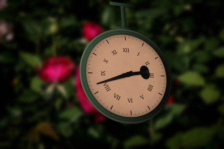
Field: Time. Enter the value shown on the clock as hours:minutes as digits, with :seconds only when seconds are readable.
2:42
